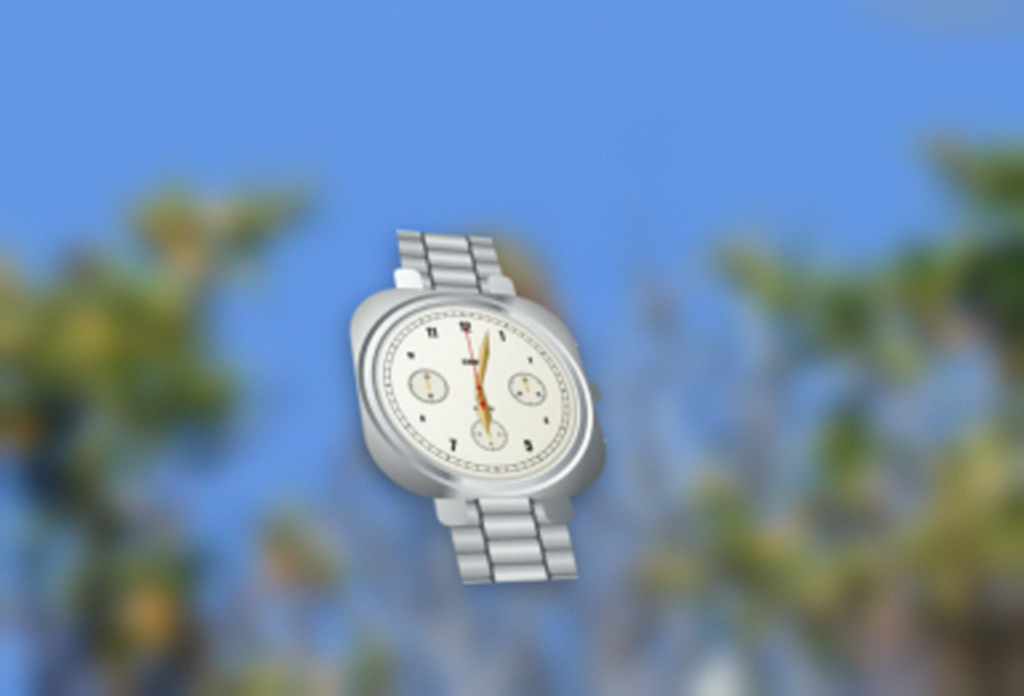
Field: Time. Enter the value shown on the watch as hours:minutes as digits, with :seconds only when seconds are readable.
6:03
